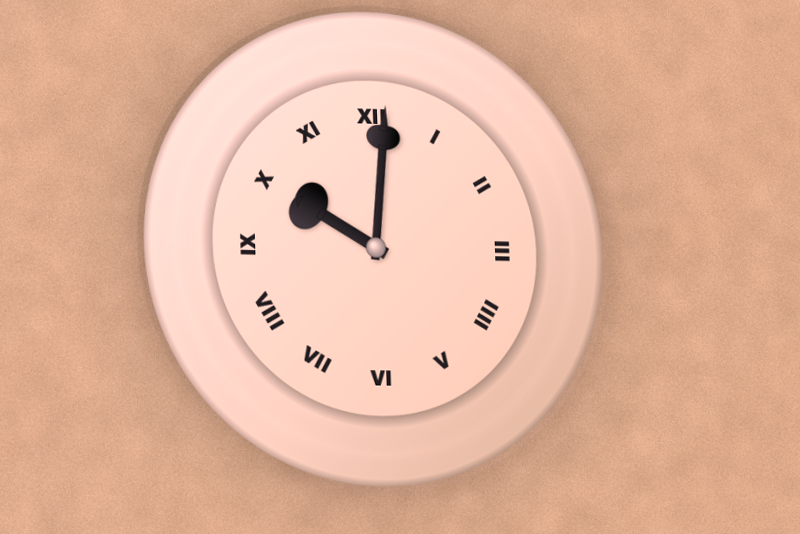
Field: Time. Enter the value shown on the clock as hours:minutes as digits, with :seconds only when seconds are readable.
10:01
